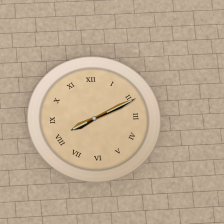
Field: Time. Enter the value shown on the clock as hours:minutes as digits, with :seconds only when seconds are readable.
8:11
